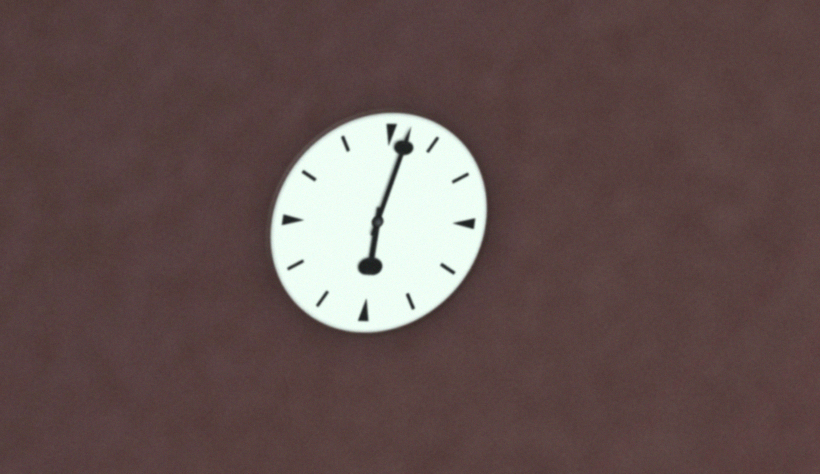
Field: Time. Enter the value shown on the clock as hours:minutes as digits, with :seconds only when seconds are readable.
6:02
